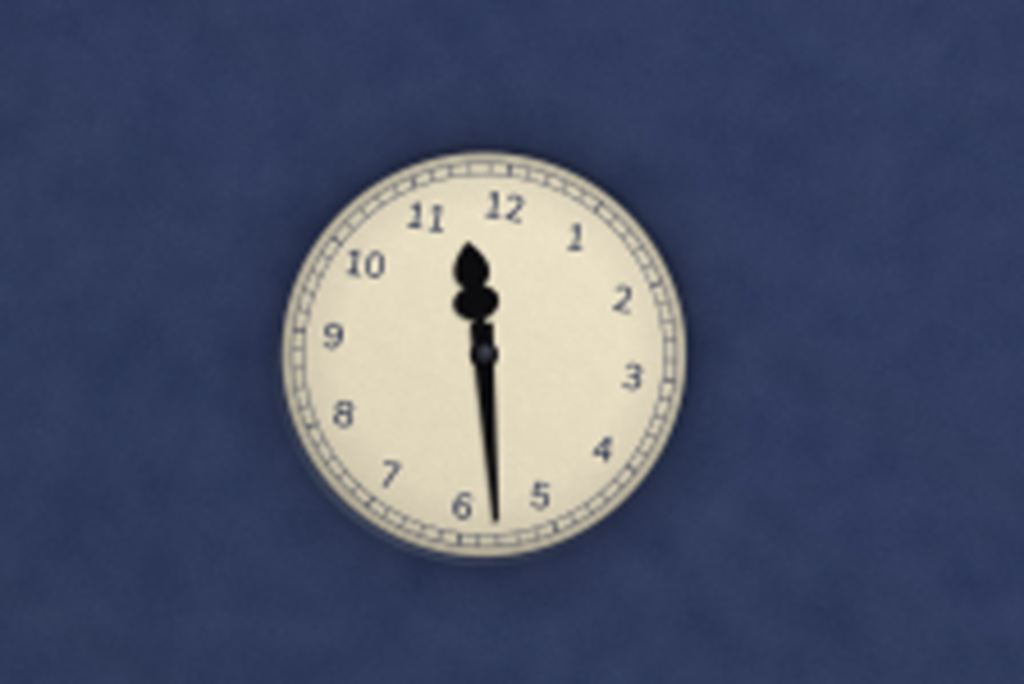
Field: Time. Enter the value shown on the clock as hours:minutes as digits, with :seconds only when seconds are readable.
11:28
